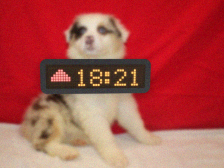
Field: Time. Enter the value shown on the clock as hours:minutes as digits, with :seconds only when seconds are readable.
18:21
